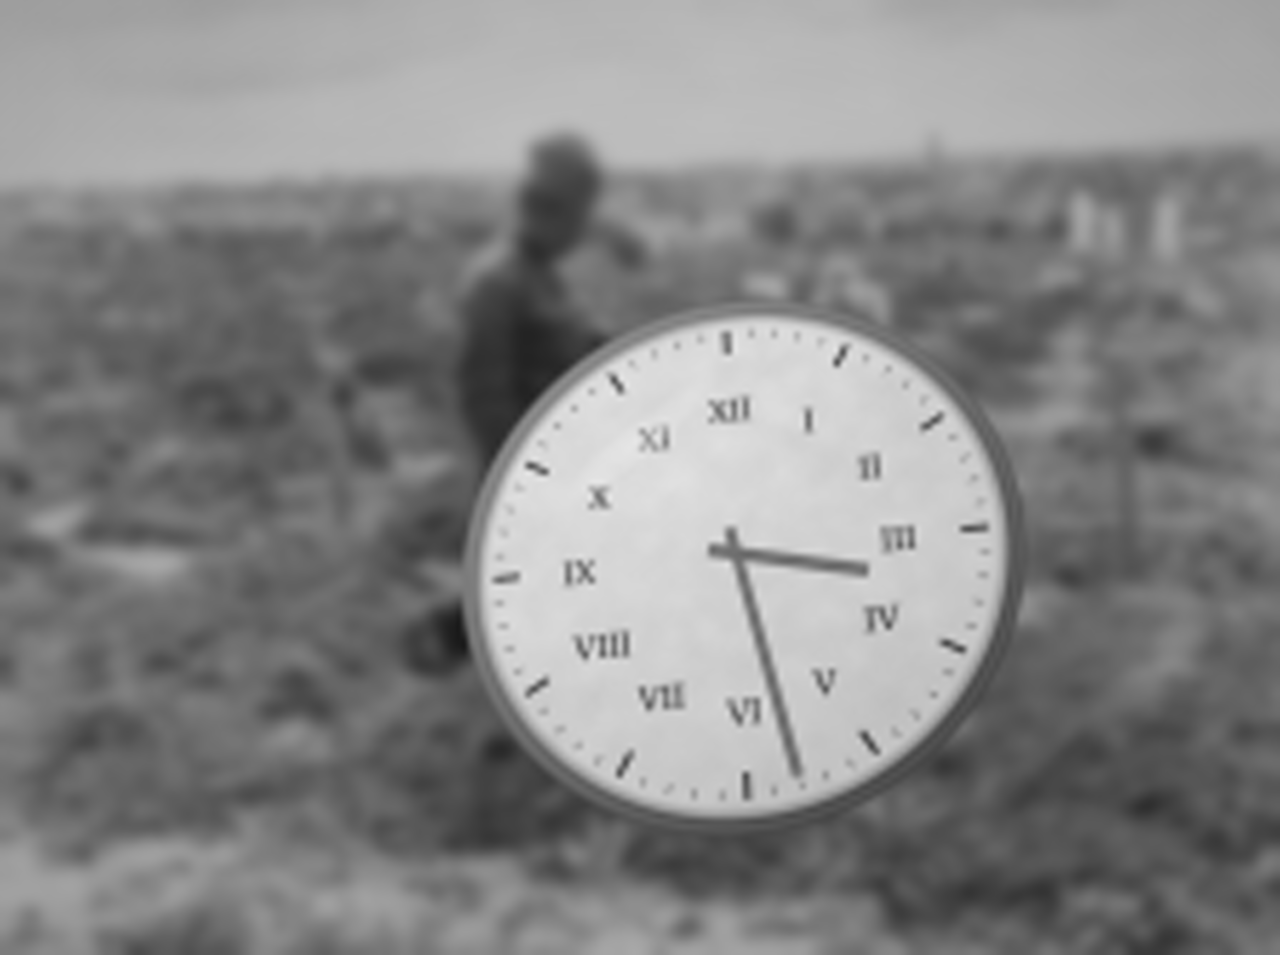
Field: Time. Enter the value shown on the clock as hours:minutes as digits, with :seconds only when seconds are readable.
3:28
